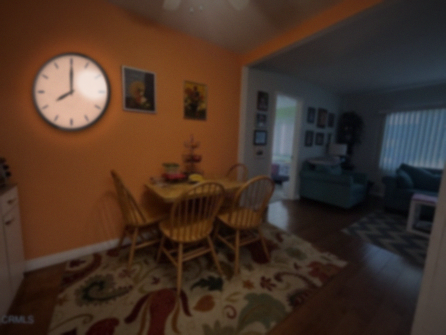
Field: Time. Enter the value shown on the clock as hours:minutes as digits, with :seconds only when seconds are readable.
8:00
